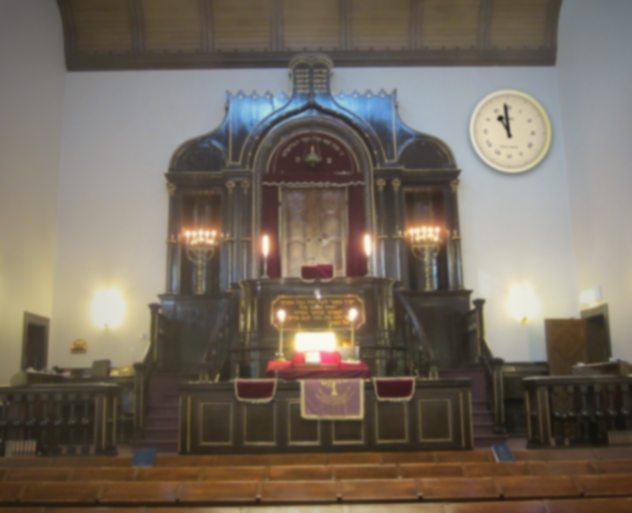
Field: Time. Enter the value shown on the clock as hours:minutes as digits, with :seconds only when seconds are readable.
10:59
